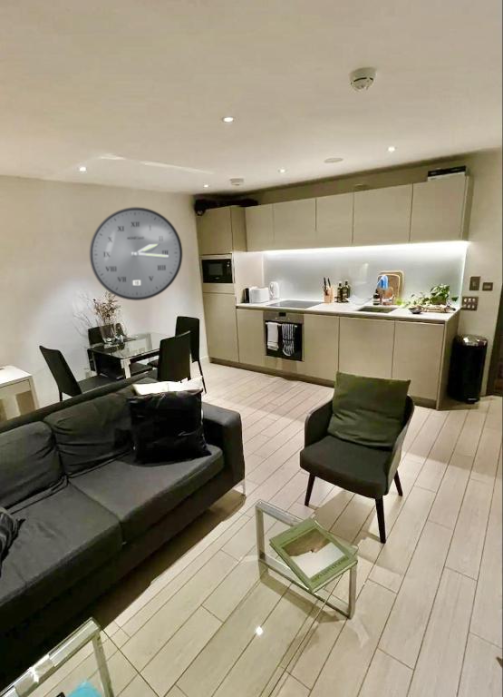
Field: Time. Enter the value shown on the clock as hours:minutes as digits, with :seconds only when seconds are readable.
2:16
